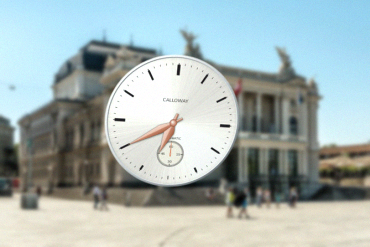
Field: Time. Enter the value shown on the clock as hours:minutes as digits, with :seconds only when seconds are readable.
6:40
